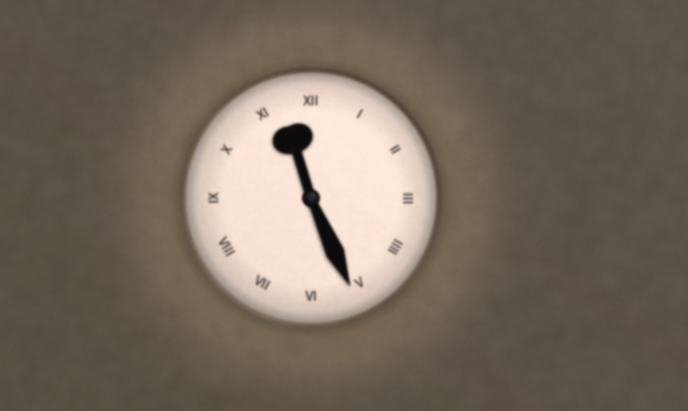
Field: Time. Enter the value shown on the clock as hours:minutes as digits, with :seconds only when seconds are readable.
11:26
